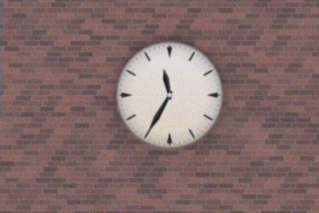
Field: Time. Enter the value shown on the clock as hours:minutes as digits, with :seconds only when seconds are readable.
11:35
